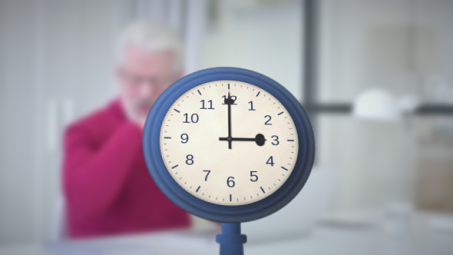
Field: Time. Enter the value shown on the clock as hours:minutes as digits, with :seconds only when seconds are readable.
3:00
